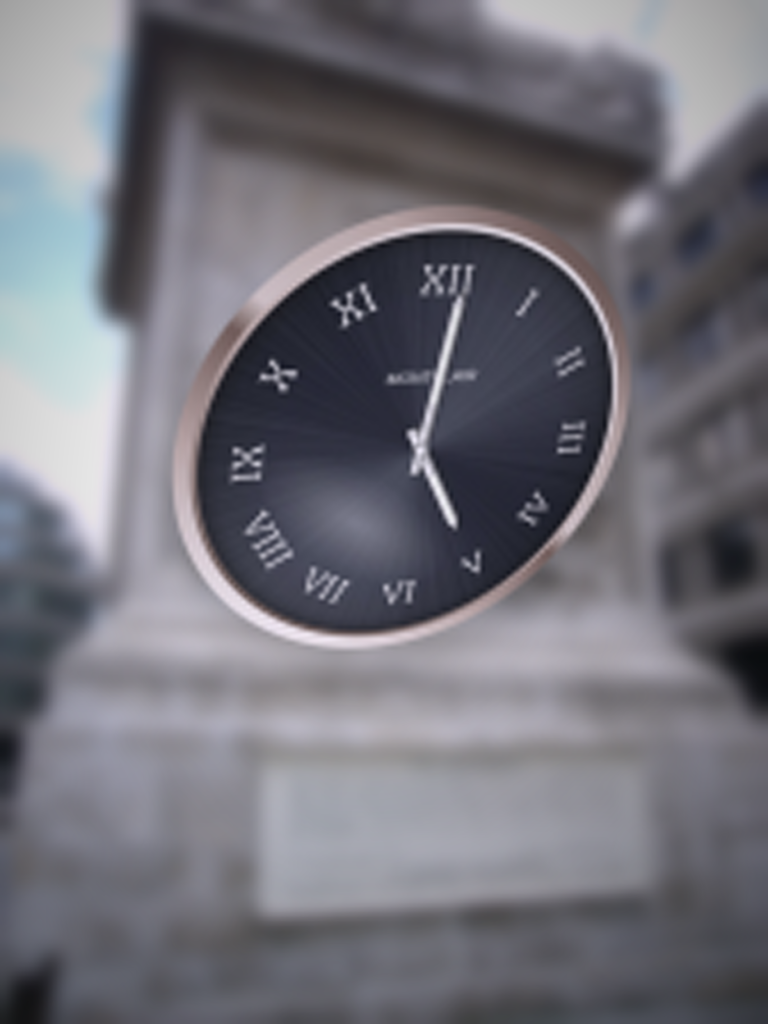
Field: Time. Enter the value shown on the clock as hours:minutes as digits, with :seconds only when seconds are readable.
5:01
